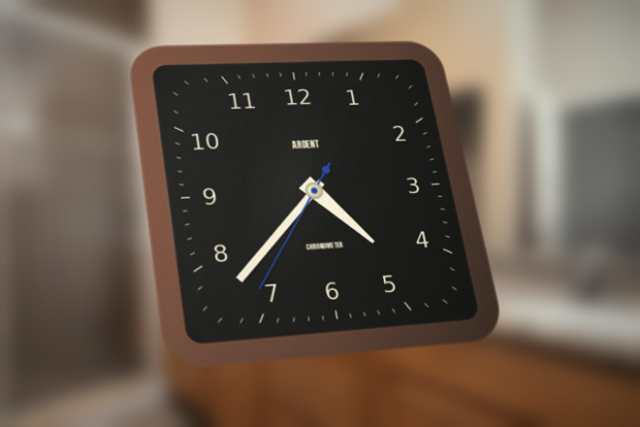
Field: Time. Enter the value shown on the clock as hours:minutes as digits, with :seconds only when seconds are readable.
4:37:36
